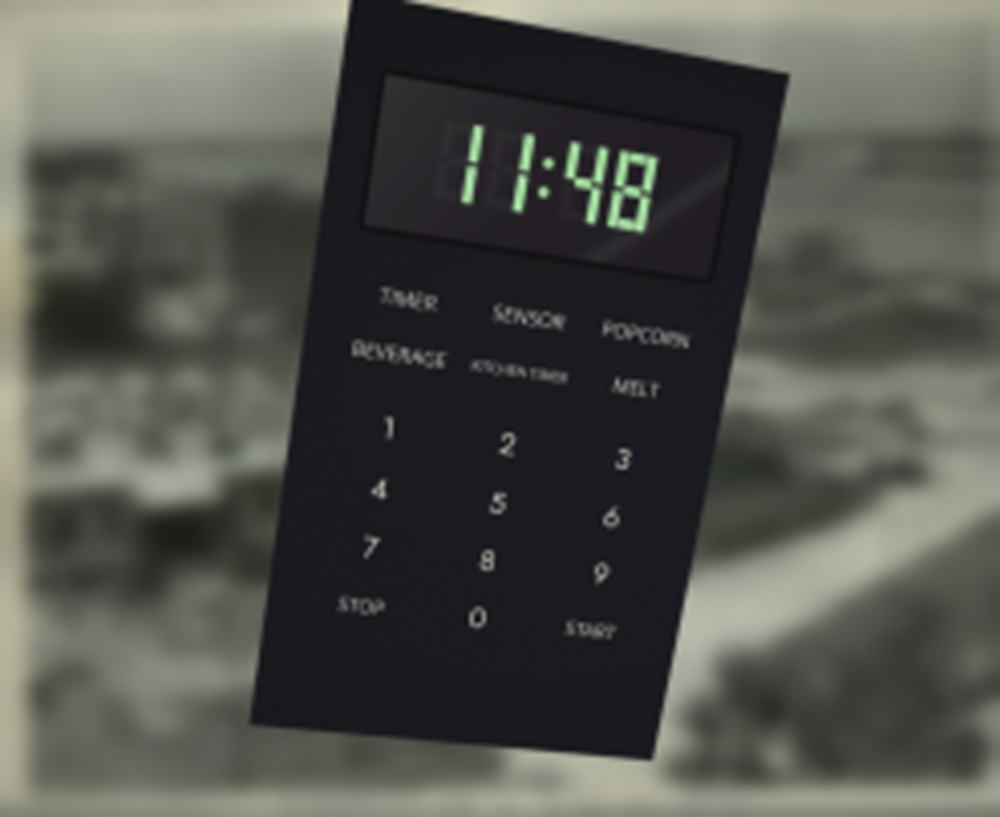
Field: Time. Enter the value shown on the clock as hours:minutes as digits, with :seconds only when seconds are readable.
11:48
